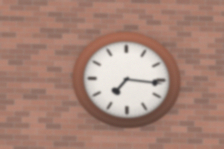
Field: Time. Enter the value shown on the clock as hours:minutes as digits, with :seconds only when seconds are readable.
7:16
